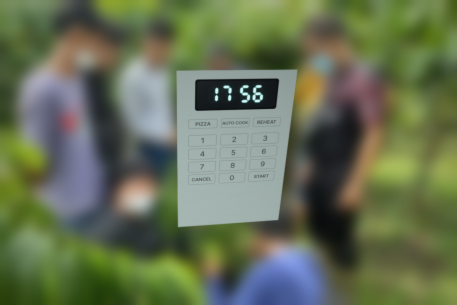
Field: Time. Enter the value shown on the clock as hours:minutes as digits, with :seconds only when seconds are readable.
17:56
